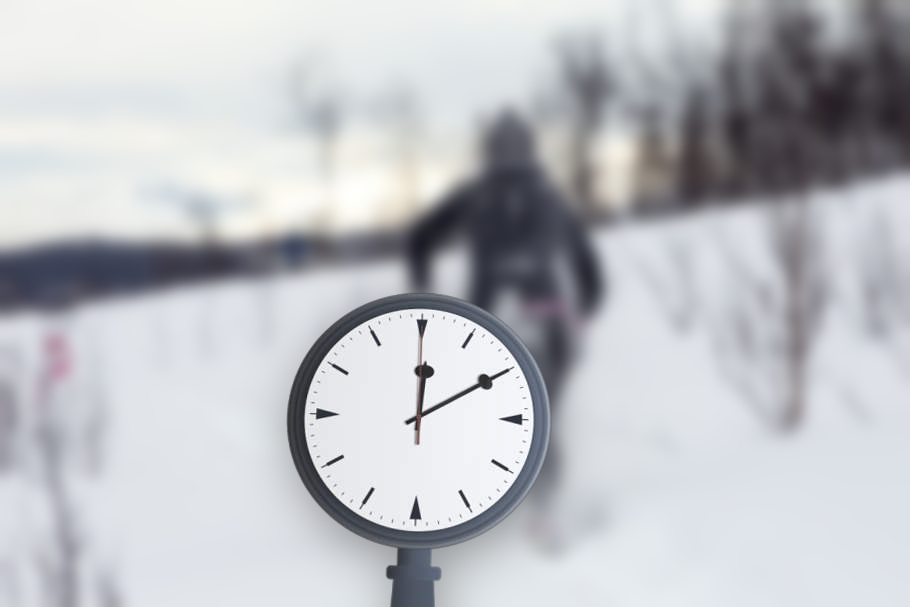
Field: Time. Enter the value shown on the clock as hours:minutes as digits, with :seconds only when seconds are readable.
12:10:00
